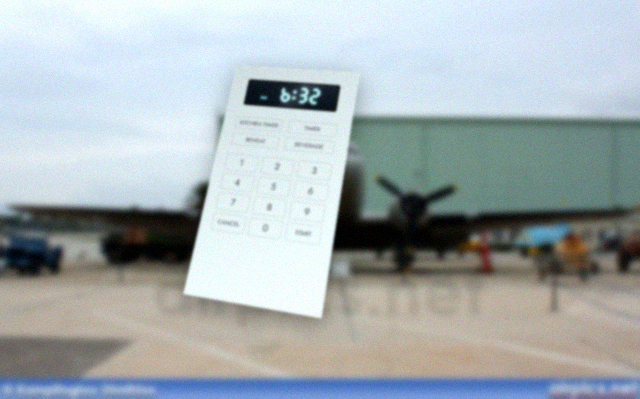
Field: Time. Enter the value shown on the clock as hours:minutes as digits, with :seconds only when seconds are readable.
6:32
